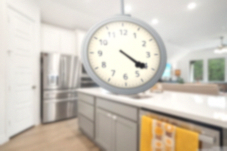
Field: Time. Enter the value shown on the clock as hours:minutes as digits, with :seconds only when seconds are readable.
4:21
